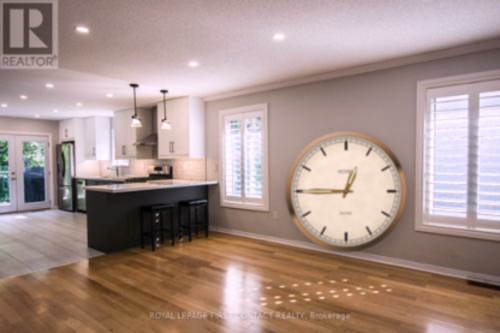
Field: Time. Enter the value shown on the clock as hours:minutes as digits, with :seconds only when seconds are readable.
12:45
